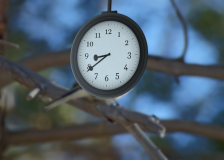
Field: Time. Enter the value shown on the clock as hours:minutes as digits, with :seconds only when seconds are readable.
8:39
